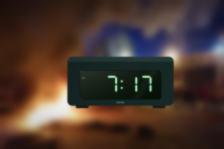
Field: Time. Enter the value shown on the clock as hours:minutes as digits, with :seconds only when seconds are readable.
7:17
